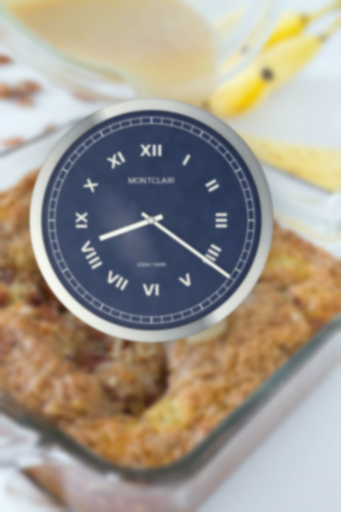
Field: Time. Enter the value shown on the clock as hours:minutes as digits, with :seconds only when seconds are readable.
8:21
